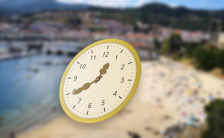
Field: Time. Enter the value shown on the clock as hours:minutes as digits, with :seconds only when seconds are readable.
12:39
